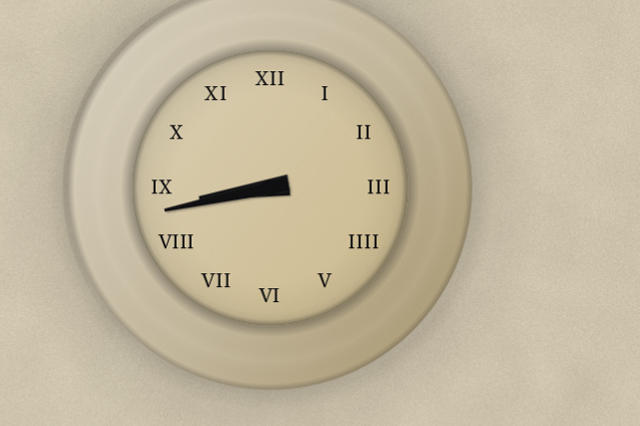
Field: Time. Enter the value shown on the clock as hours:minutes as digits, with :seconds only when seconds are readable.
8:43
